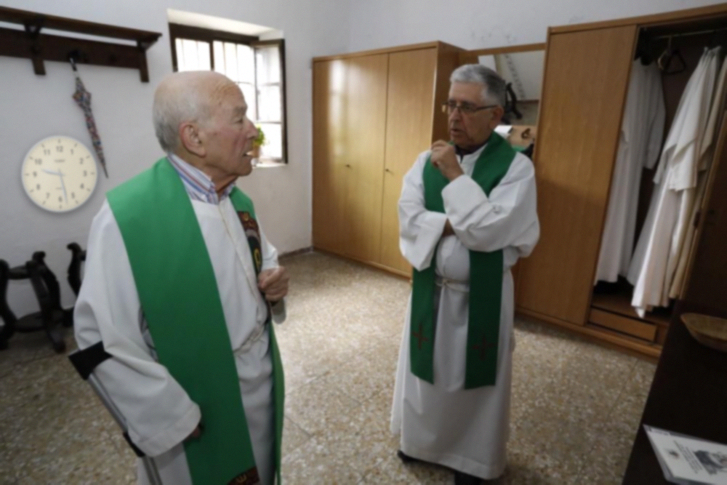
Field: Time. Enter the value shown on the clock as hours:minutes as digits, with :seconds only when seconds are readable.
9:28
